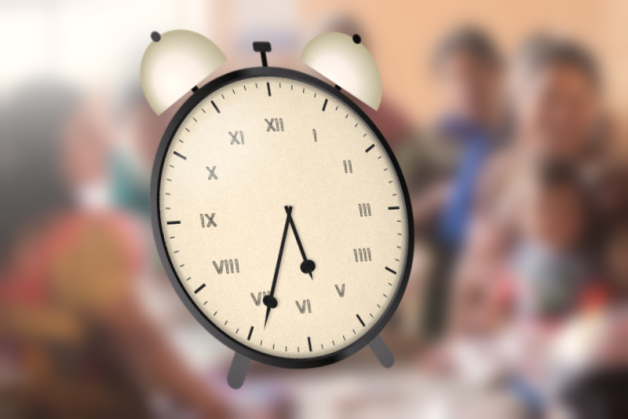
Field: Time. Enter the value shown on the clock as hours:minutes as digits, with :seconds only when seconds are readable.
5:34
